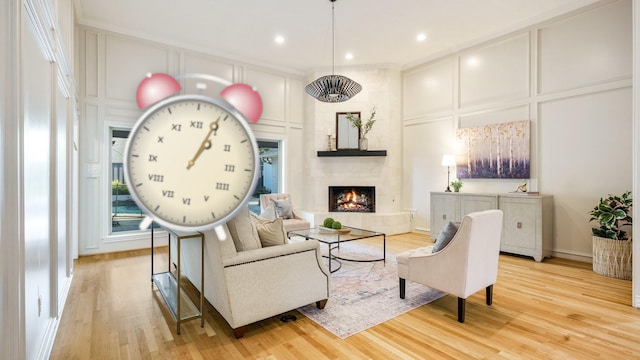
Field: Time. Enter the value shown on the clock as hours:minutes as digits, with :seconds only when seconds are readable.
1:04
